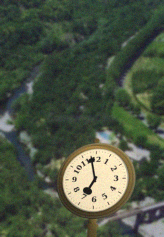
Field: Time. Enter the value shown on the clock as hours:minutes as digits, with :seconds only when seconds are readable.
6:58
